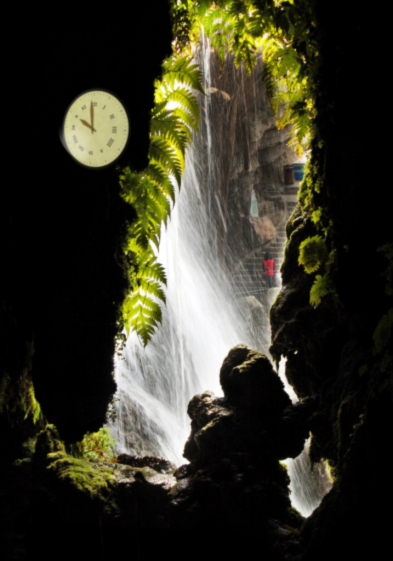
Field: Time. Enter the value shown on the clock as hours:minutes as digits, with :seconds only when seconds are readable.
9:59
